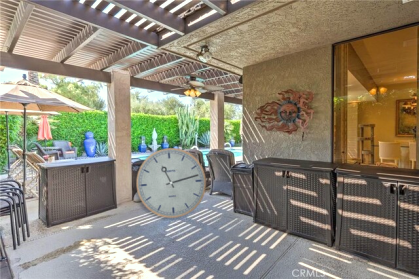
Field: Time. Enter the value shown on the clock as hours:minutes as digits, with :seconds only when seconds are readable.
11:13
